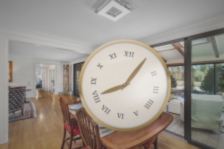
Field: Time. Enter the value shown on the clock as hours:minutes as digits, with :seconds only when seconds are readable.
8:05
